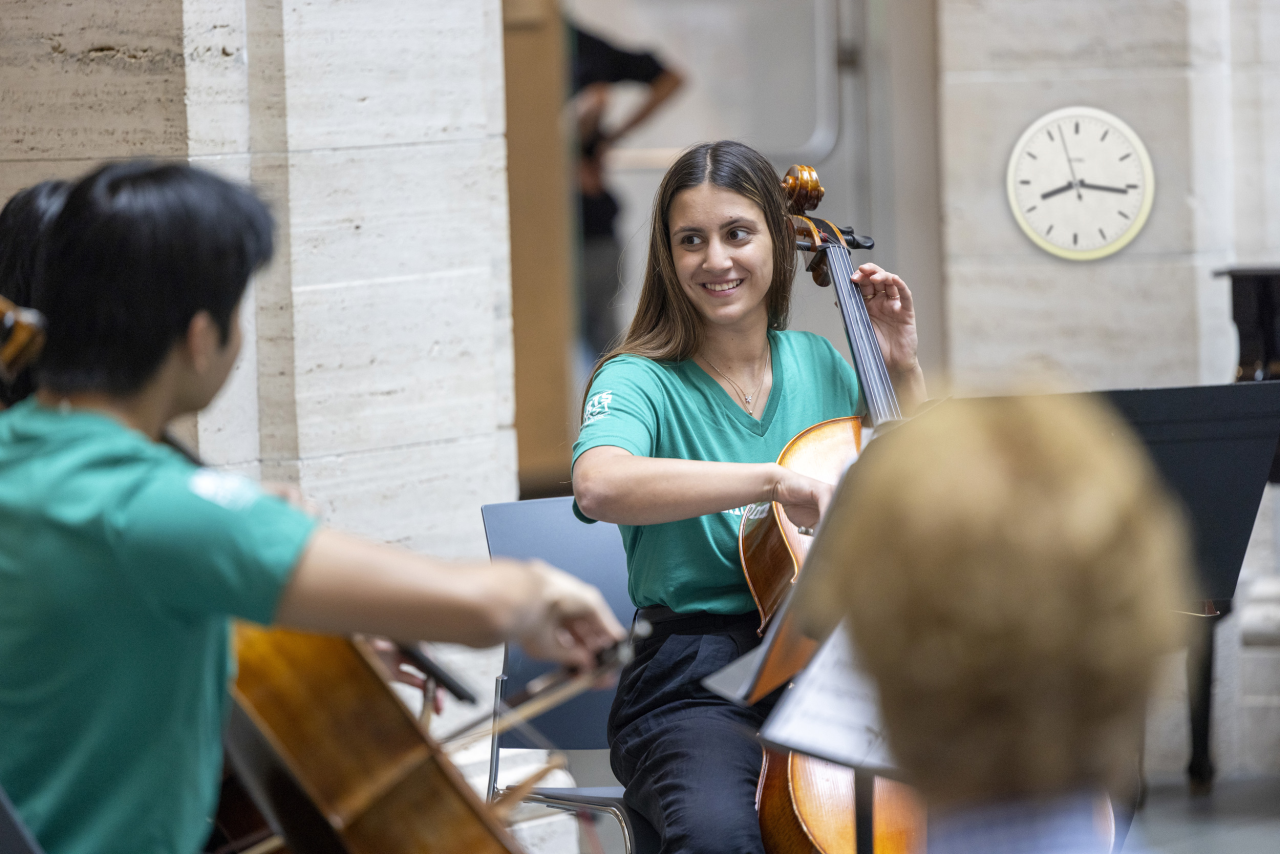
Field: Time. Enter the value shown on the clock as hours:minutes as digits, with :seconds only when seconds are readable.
8:15:57
